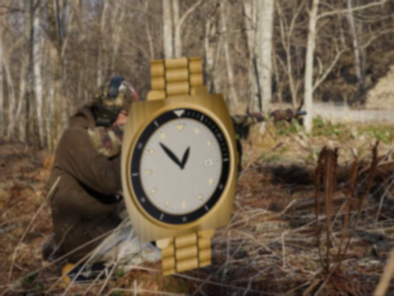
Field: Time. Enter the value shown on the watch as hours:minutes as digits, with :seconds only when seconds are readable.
12:53
